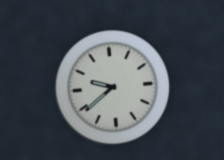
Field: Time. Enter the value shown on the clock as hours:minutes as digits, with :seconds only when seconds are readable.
9:39
